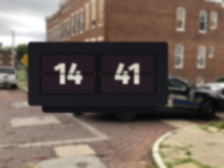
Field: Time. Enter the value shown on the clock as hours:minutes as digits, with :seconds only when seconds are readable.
14:41
